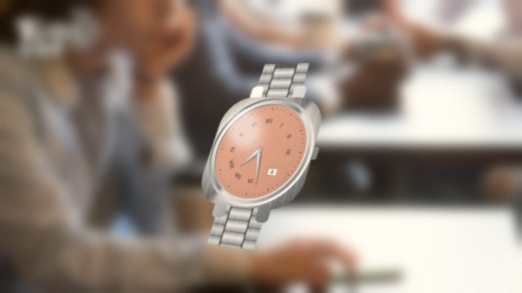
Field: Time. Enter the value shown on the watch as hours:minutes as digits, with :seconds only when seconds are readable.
7:28
